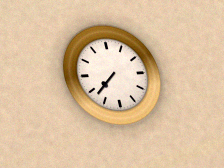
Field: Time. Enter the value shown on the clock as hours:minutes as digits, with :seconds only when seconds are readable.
7:38
